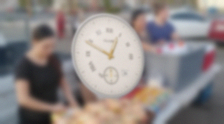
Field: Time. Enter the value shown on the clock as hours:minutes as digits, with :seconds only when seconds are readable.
12:49
